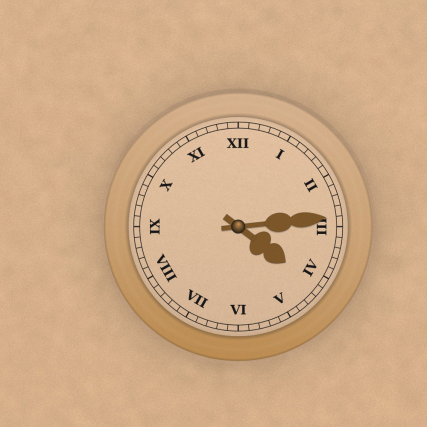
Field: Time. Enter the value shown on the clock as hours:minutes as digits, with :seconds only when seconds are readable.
4:14
